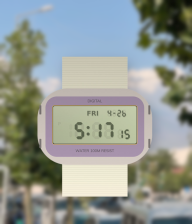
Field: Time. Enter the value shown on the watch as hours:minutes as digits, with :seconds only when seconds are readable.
5:17:15
